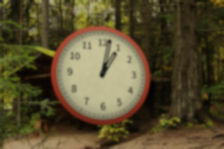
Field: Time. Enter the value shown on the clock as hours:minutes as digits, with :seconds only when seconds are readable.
1:02
